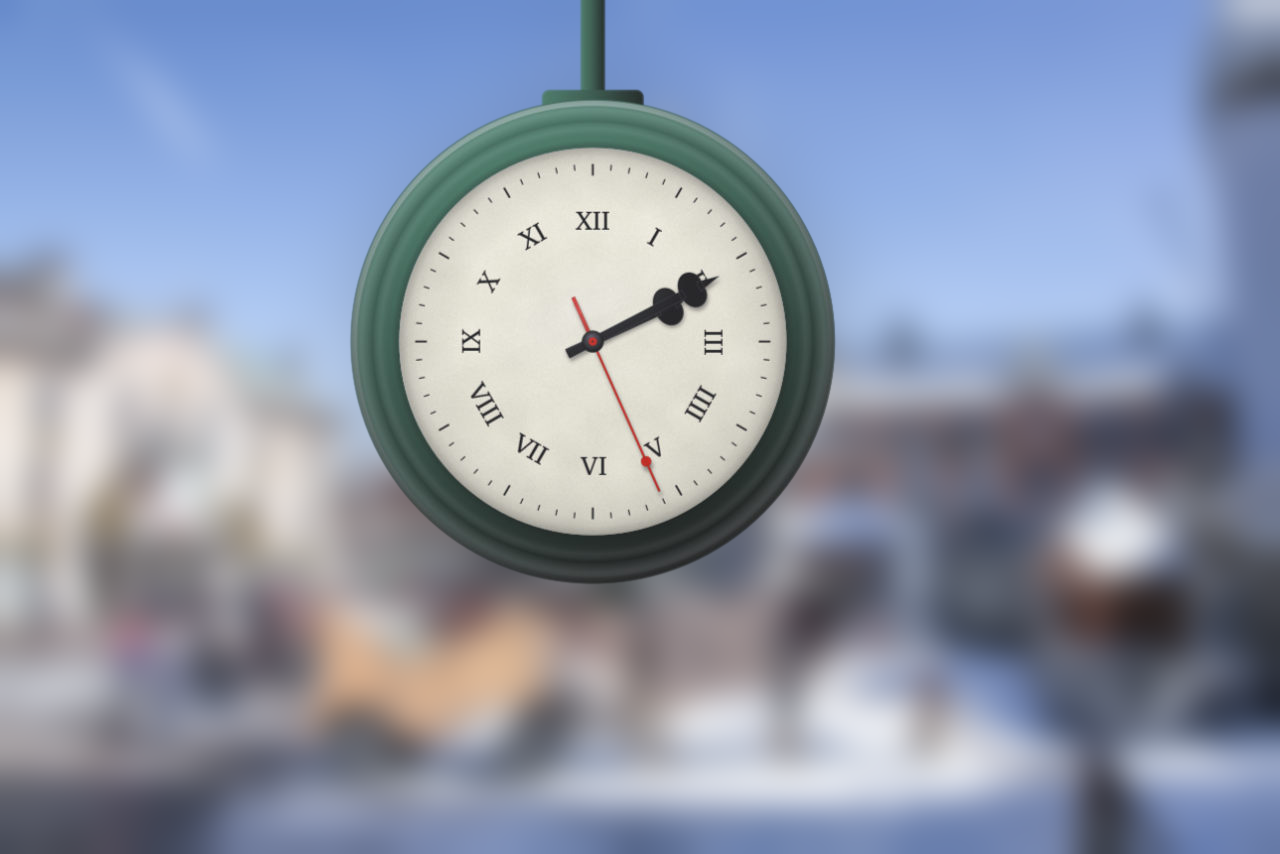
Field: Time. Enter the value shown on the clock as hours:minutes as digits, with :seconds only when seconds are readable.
2:10:26
